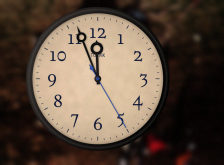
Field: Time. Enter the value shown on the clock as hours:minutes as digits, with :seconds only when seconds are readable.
11:56:25
